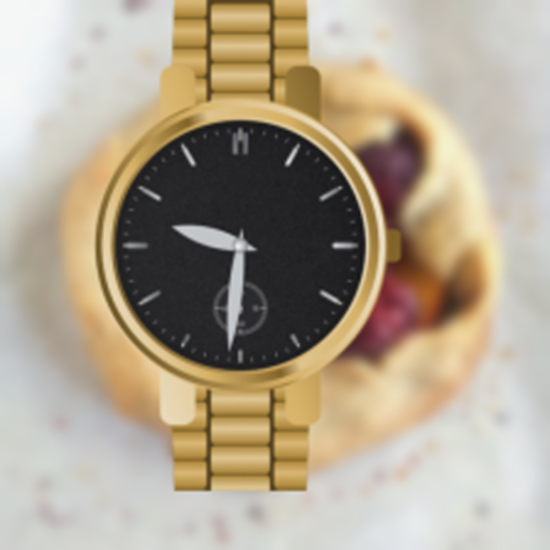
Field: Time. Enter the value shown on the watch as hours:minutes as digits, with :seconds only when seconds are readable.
9:31
